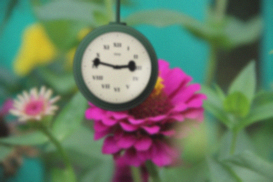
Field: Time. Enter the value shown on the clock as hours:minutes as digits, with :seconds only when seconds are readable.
2:47
